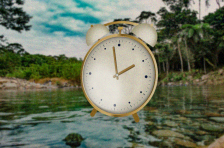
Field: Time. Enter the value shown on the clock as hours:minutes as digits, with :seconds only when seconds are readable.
1:58
